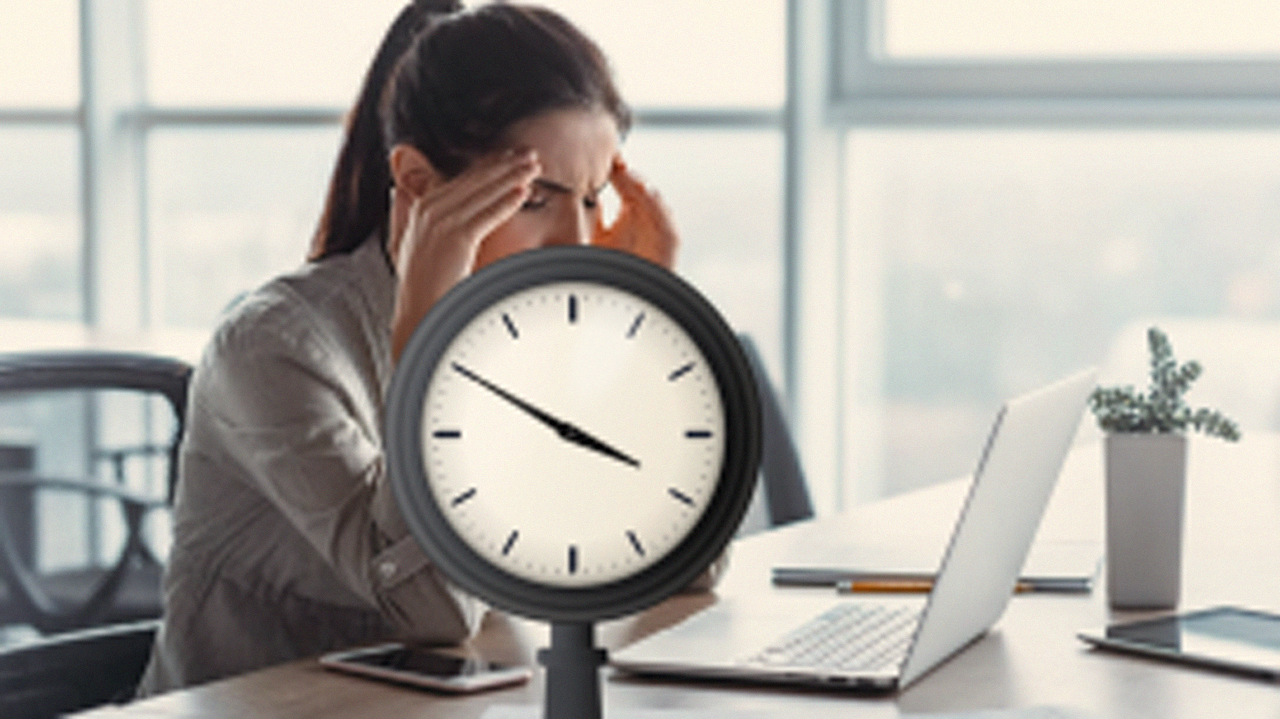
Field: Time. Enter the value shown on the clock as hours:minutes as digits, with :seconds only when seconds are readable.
3:50
